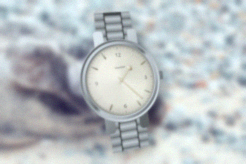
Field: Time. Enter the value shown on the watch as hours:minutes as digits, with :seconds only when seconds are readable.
1:23
